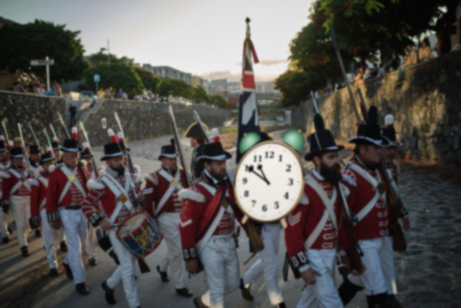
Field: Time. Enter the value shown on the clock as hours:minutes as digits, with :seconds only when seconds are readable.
10:50
